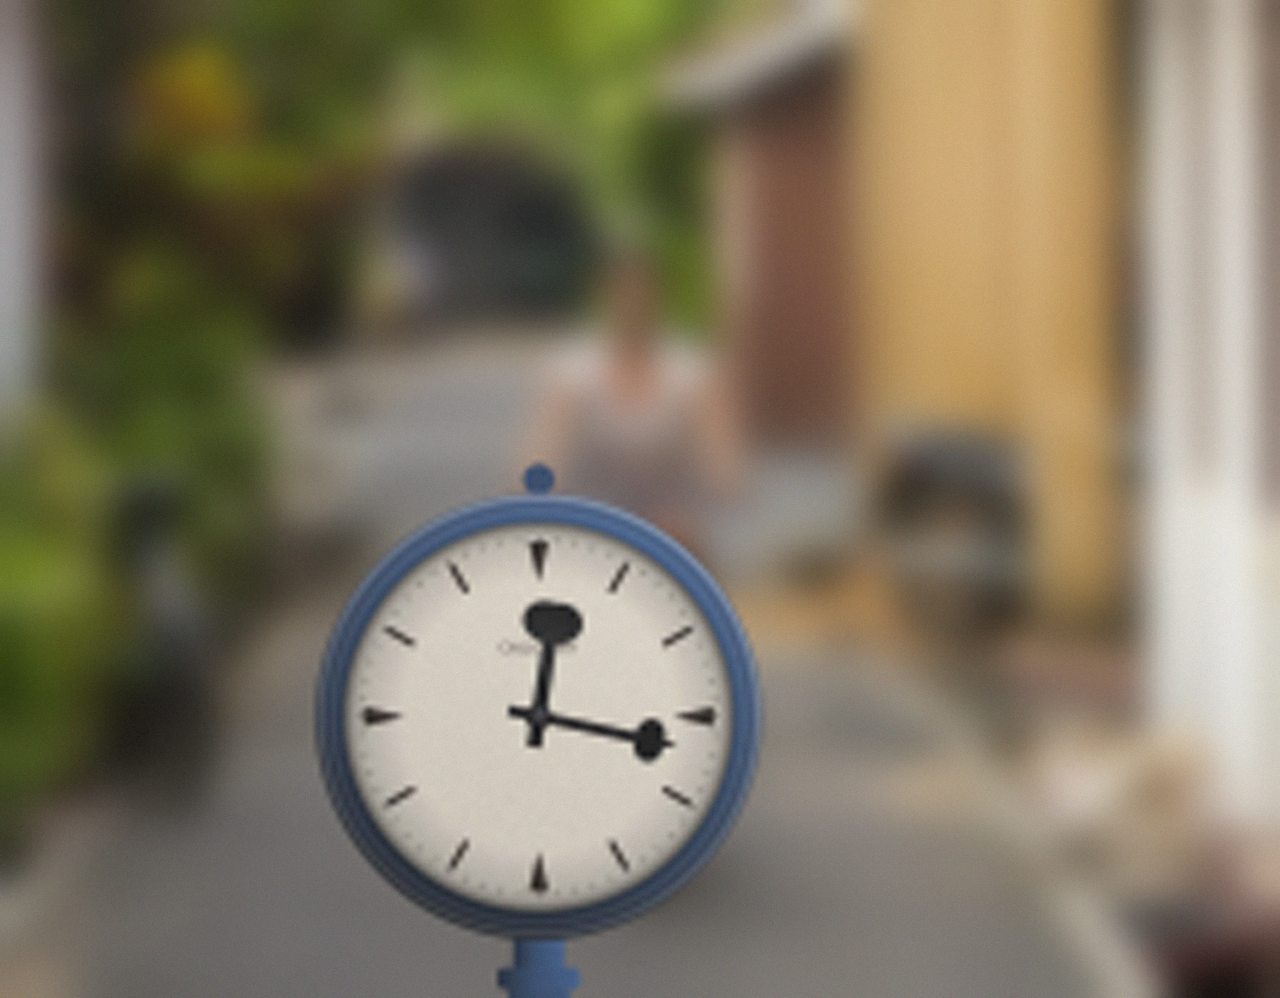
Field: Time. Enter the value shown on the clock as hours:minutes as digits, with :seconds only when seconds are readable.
12:17
